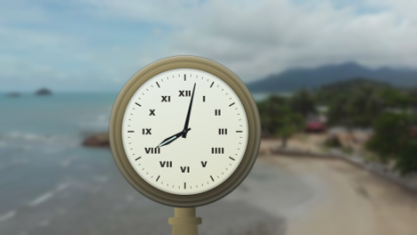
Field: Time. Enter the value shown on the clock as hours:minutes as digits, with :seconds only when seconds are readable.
8:02
